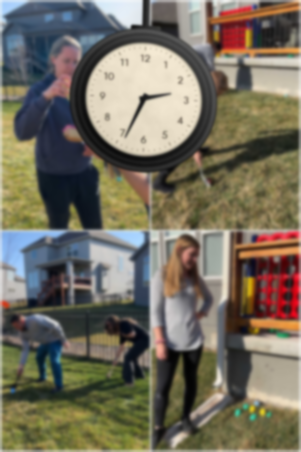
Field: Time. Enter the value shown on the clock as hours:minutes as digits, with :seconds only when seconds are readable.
2:34
